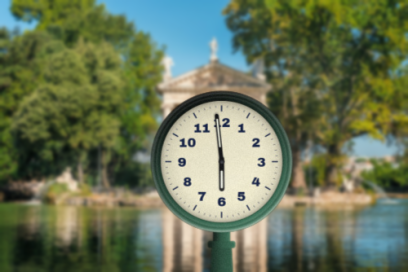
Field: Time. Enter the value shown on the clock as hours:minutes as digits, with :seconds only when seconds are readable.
5:59
